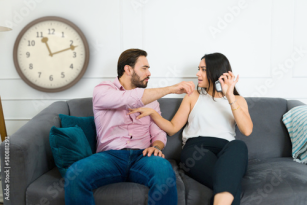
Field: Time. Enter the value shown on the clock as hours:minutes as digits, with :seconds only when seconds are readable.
11:12
